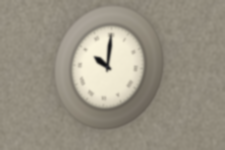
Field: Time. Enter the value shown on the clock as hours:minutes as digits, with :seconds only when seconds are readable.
10:00
